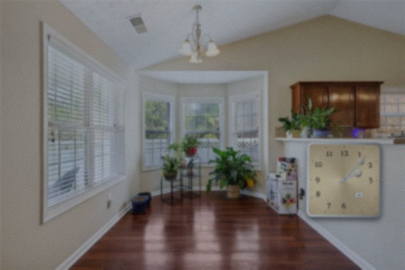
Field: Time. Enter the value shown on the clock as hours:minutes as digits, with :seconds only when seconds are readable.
2:07
